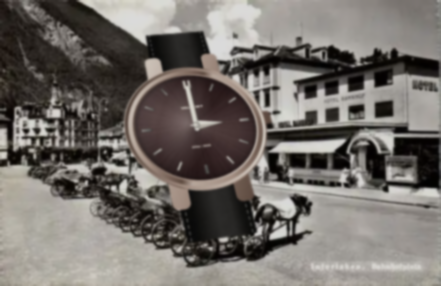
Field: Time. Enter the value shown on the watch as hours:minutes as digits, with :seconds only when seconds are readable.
3:00
